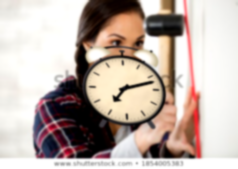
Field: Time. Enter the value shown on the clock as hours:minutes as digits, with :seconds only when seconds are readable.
7:12
